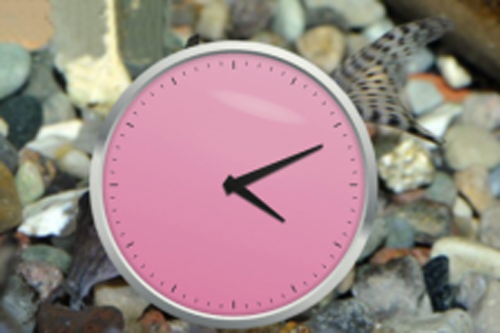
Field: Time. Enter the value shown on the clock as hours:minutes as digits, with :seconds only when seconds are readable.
4:11
